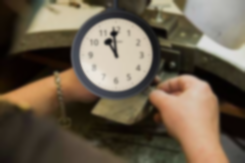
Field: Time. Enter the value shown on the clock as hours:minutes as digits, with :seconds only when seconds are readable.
10:59
